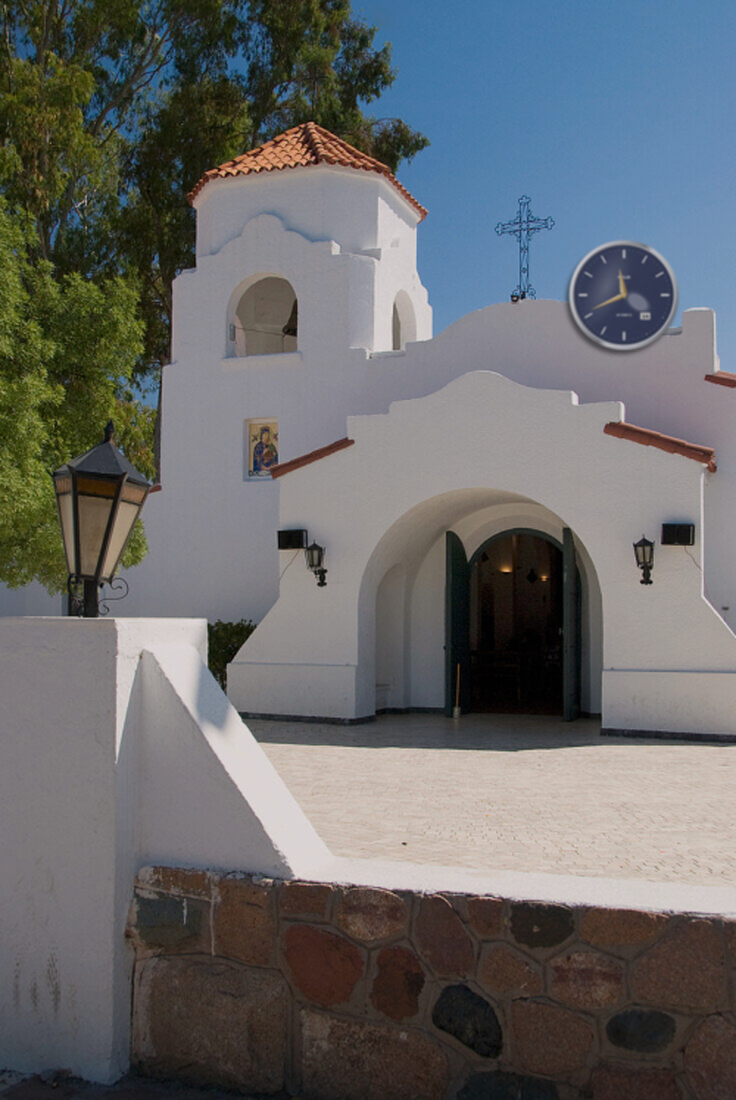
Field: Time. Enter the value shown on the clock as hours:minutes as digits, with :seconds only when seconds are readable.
11:41
